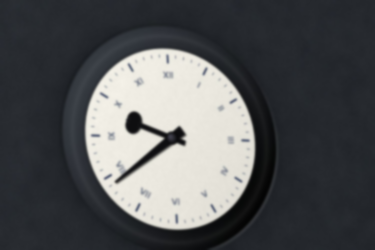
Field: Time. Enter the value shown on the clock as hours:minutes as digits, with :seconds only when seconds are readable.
9:39
